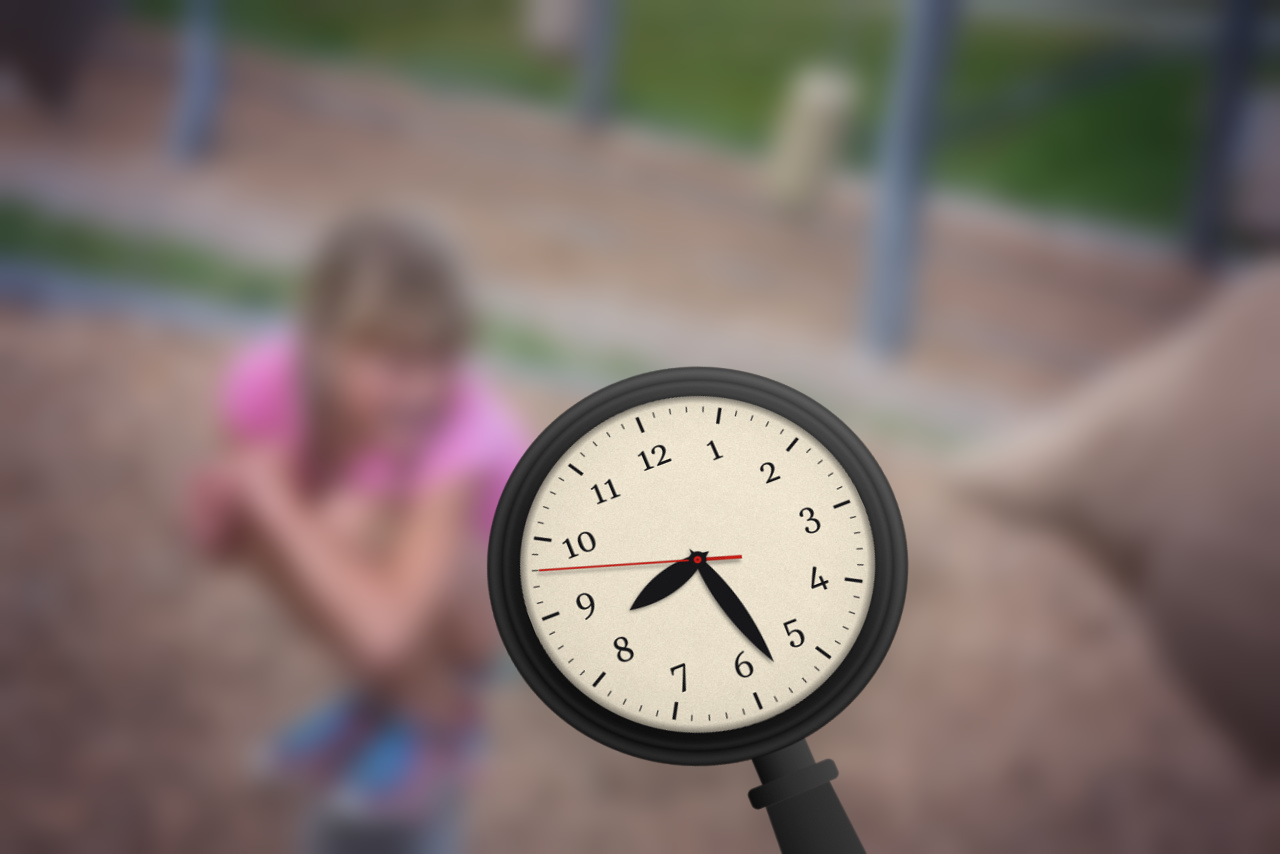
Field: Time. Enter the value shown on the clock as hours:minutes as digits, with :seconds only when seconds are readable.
8:27:48
